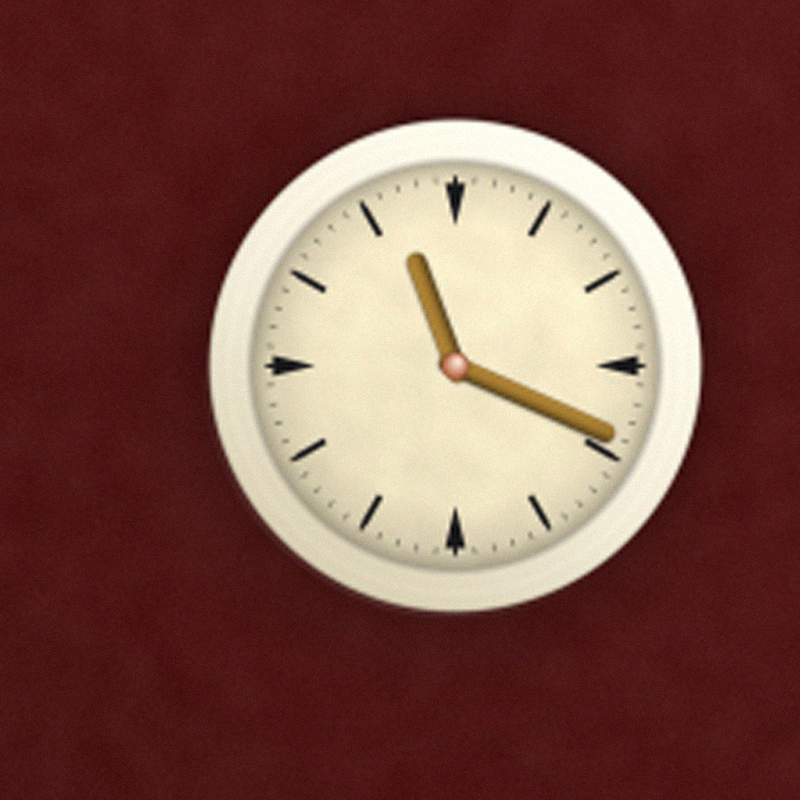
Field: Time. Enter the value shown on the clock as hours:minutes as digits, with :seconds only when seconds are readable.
11:19
